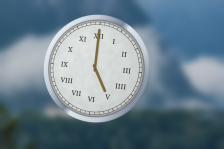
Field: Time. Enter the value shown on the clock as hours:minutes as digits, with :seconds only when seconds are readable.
5:00
